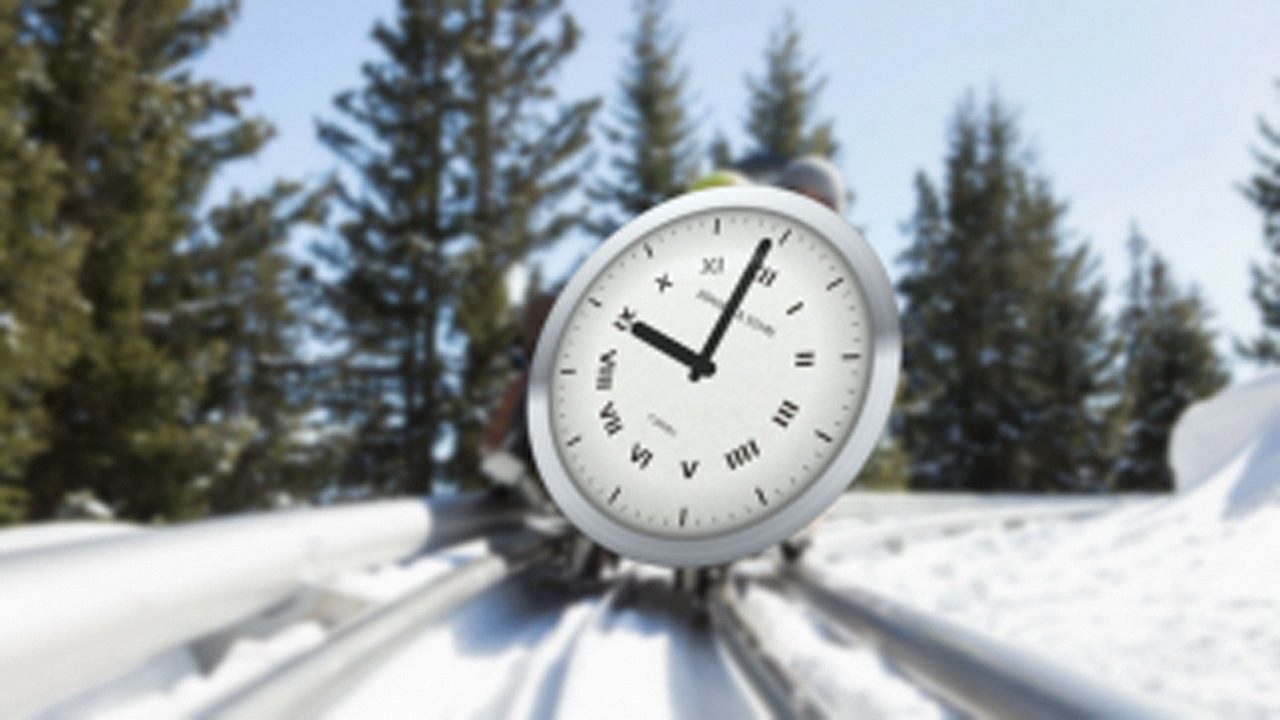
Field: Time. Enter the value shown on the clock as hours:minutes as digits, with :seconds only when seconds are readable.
8:59
